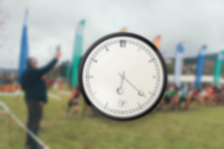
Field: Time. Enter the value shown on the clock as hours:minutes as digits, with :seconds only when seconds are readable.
6:22
